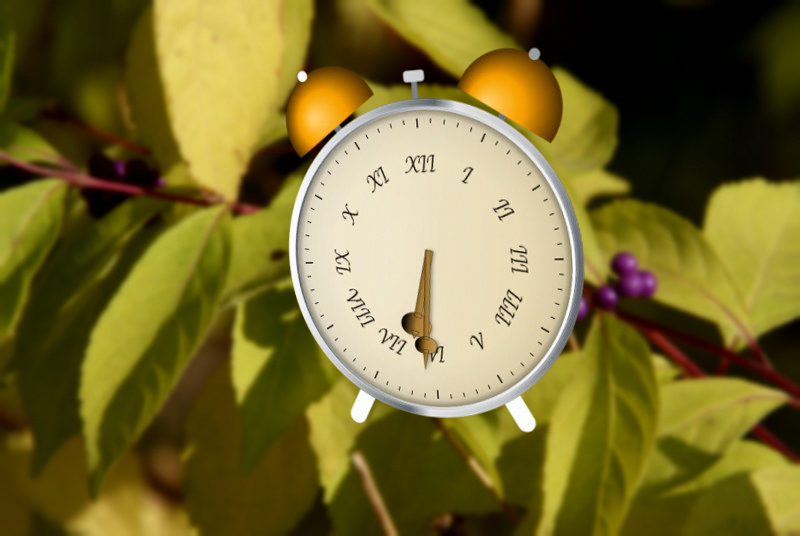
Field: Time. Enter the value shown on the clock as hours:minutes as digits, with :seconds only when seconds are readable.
6:31
